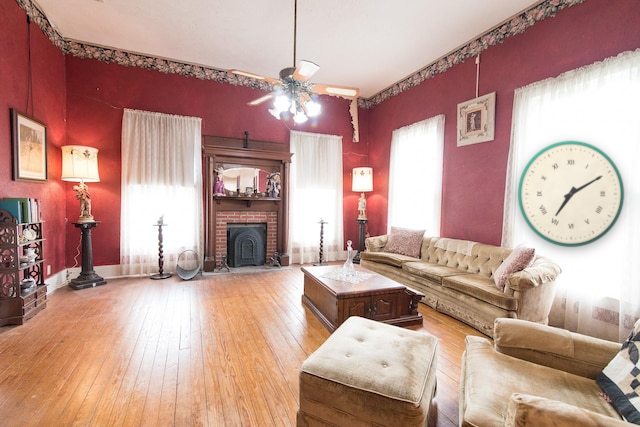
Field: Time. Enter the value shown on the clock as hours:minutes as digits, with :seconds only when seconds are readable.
7:10
